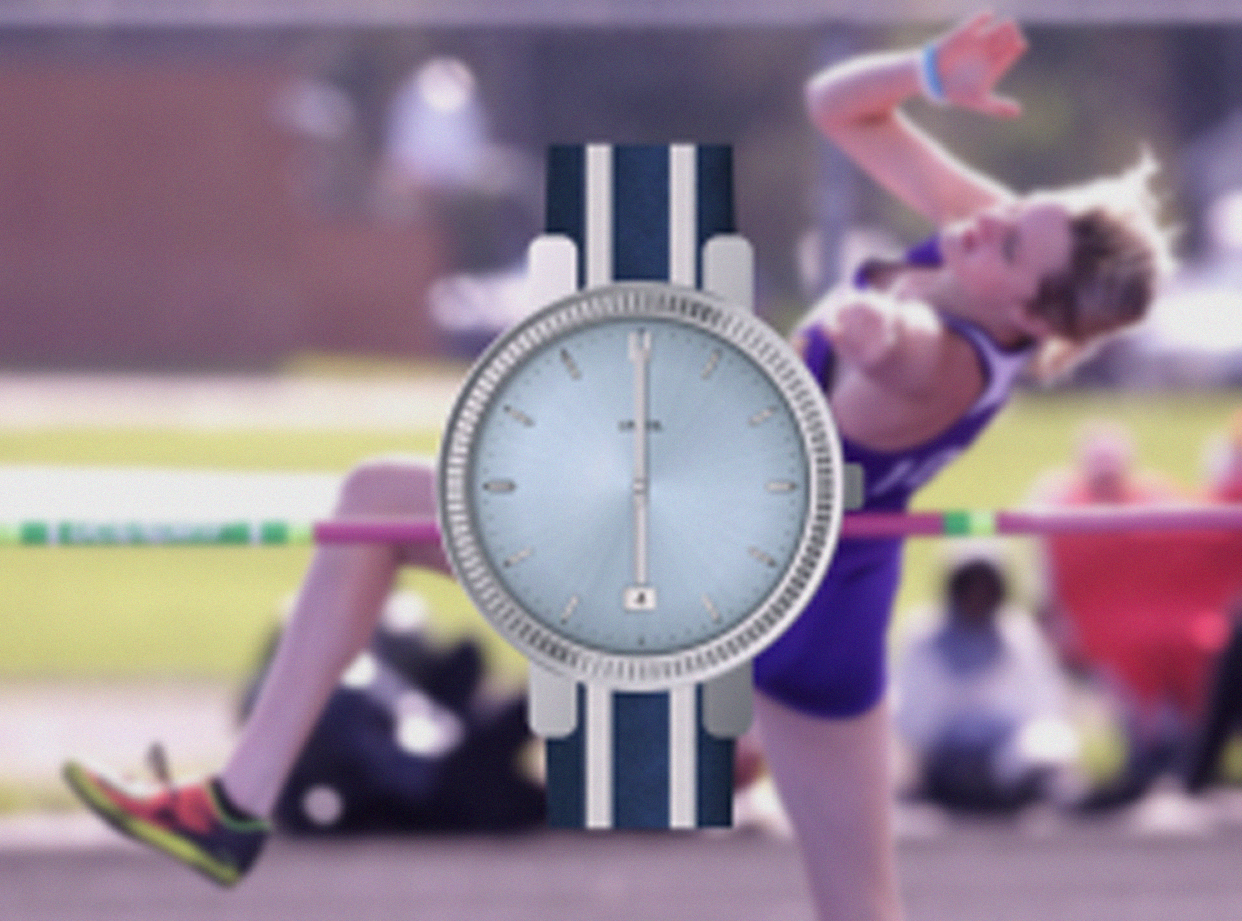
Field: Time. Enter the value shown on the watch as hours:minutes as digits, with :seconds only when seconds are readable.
6:00
